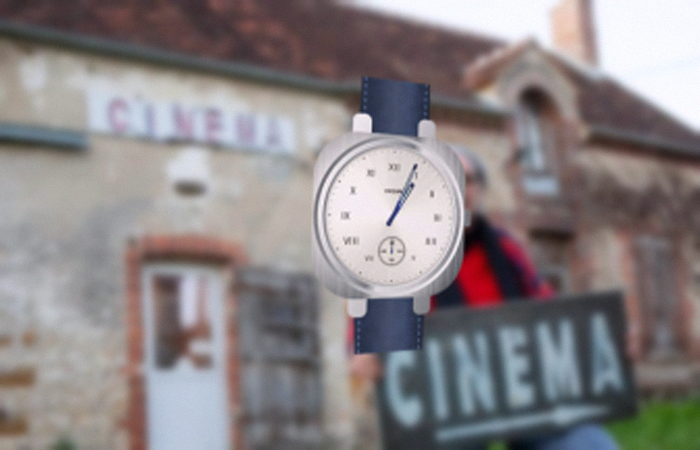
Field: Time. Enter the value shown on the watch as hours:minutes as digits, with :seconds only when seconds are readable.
1:04
